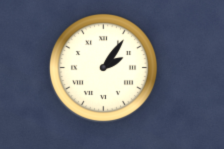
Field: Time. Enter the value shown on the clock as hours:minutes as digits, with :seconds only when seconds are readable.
2:06
